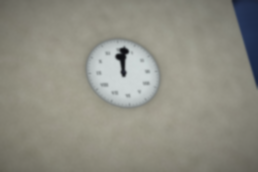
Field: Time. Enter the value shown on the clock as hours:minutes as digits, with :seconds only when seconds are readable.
12:02
